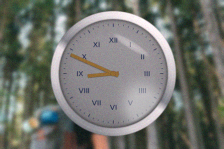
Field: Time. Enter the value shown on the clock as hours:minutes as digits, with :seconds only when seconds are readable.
8:49
